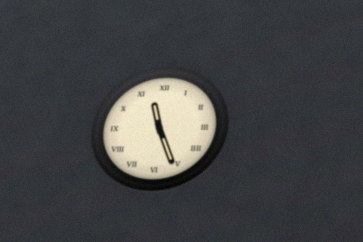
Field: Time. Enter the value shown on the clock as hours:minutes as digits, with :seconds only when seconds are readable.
11:26
